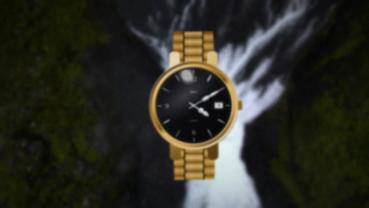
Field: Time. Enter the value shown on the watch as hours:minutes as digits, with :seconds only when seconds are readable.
4:10
